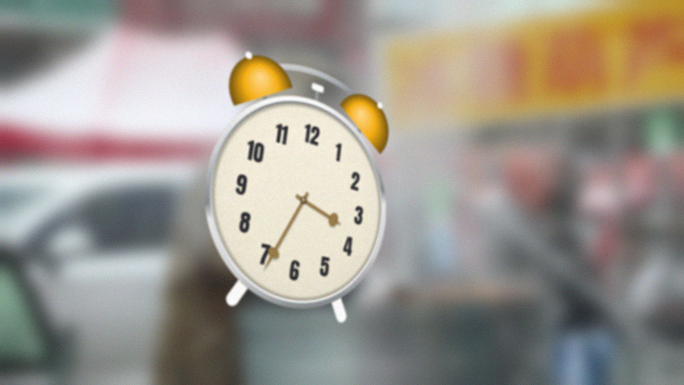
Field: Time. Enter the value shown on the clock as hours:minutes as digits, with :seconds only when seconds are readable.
3:34
